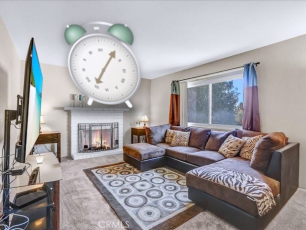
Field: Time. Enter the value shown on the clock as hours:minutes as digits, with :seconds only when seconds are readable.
7:06
